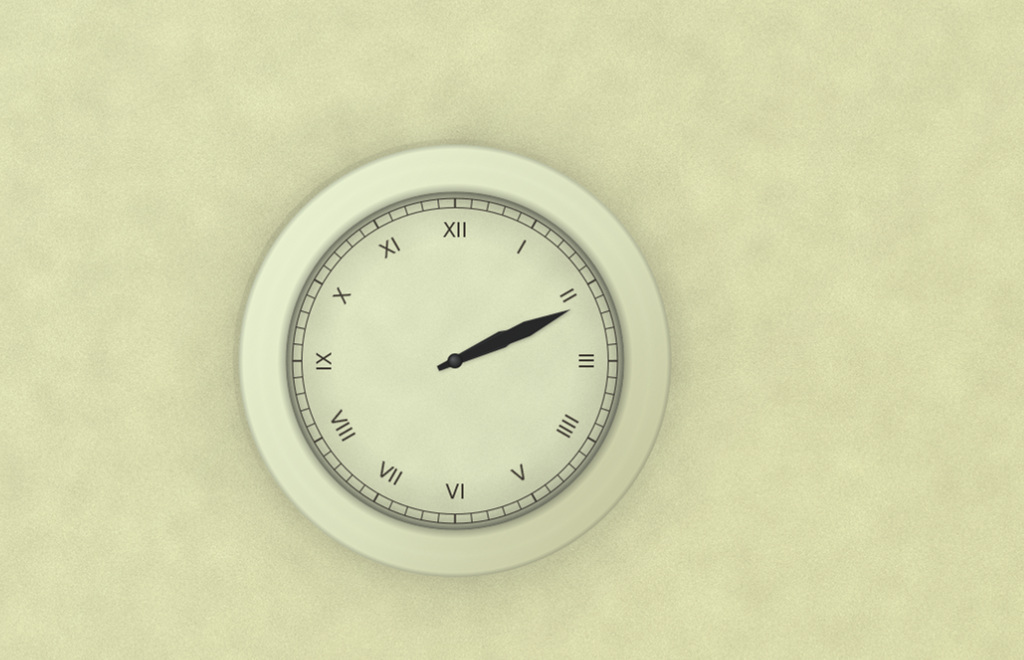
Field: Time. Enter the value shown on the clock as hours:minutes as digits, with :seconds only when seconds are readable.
2:11
